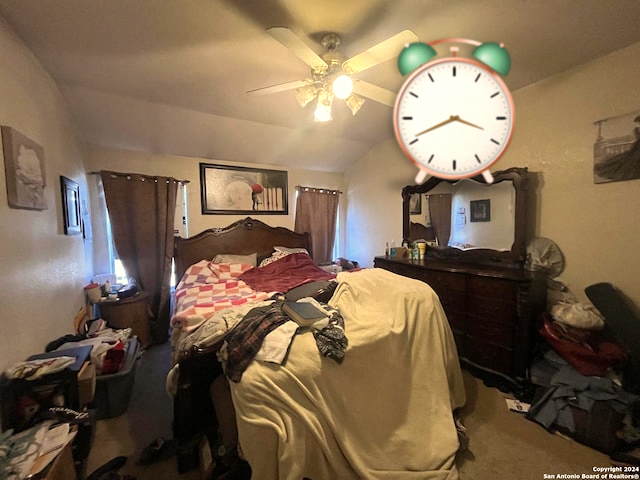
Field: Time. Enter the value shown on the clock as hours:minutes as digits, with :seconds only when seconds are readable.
3:41
